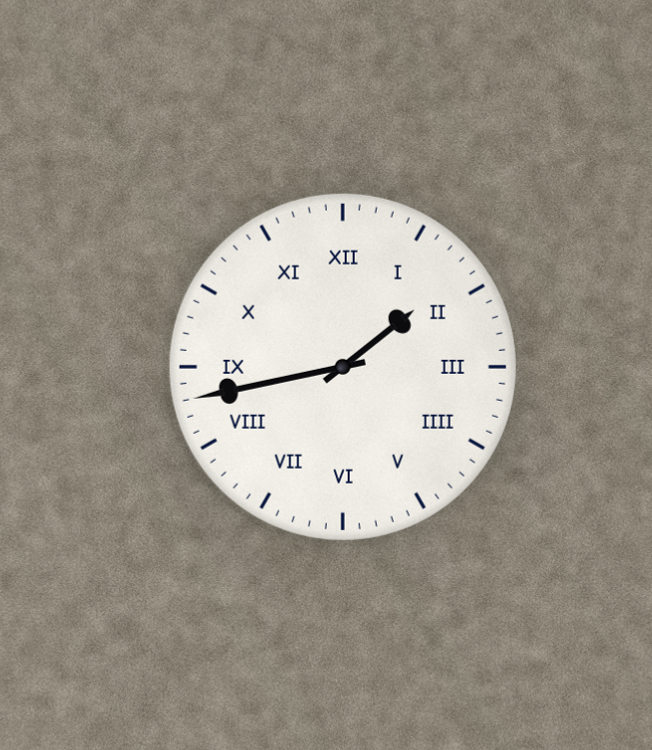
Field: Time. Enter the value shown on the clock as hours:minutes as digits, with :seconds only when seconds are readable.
1:43
